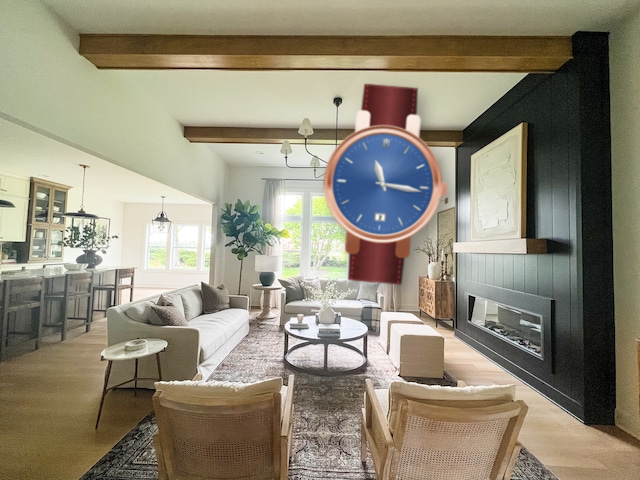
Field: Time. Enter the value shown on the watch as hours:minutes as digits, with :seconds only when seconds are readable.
11:16
